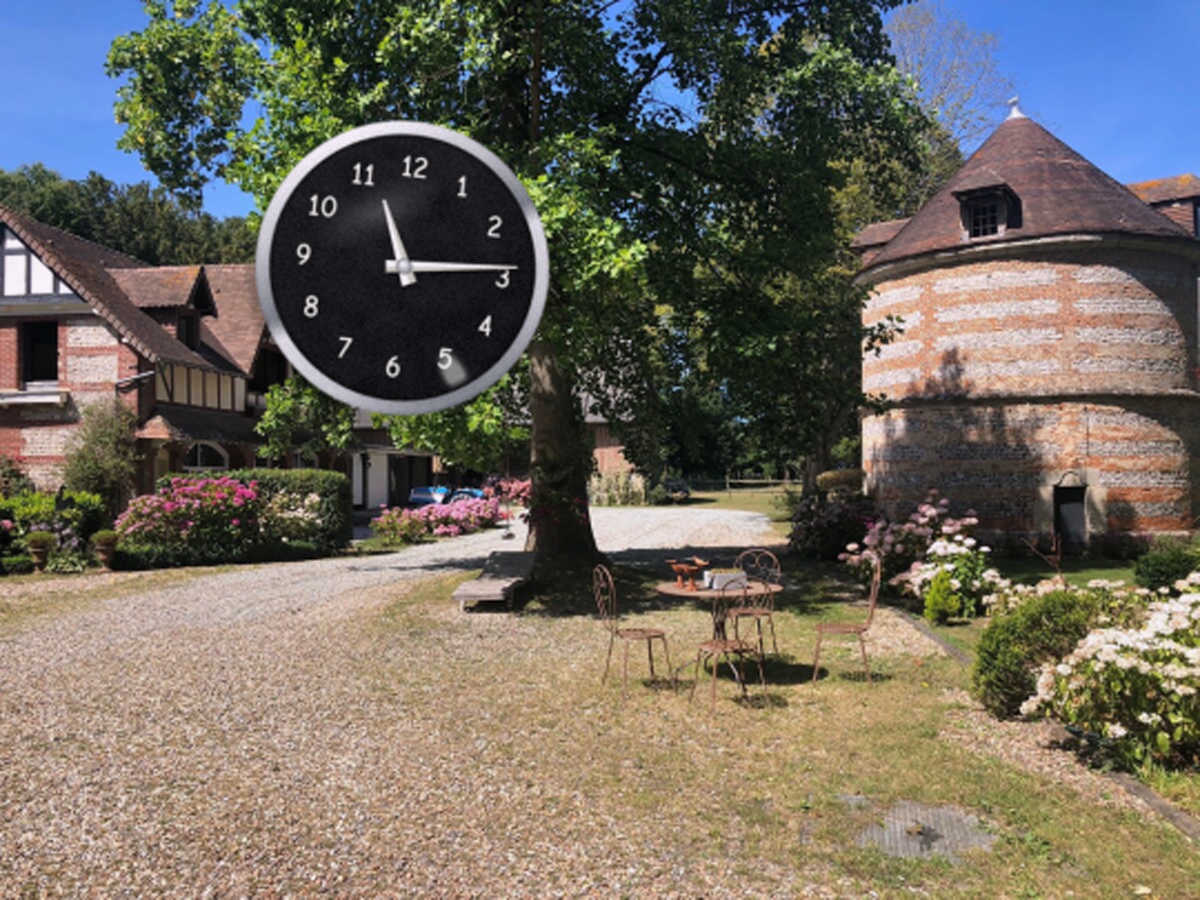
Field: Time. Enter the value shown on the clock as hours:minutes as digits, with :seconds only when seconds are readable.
11:14
